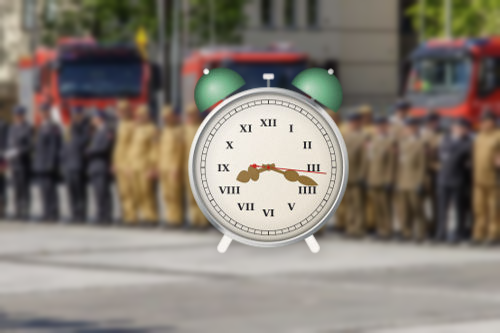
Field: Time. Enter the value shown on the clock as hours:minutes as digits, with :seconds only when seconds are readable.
8:18:16
